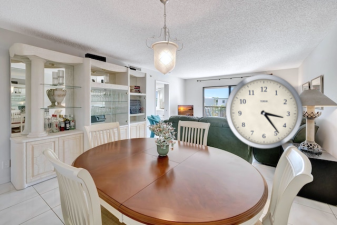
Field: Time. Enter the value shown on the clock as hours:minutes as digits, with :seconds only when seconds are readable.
3:24
